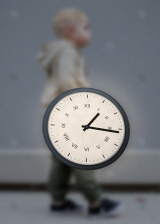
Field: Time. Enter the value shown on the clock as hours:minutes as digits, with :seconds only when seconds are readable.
1:16
